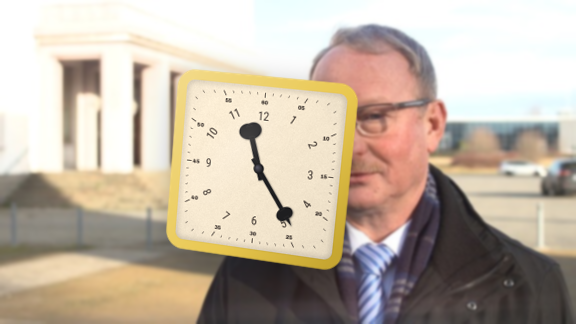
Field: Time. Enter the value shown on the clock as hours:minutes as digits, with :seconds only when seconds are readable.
11:24
